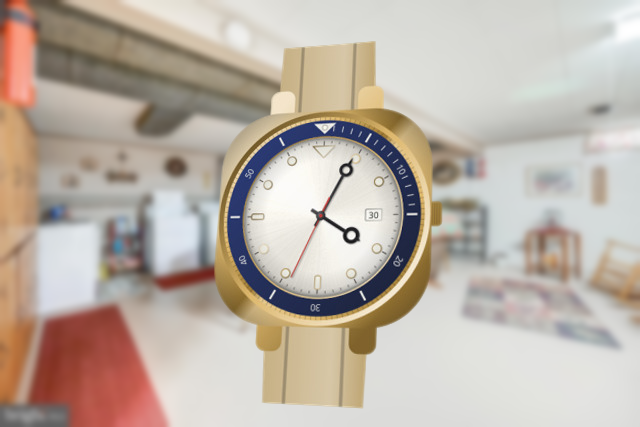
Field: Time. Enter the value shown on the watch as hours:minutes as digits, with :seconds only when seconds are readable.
4:04:34
